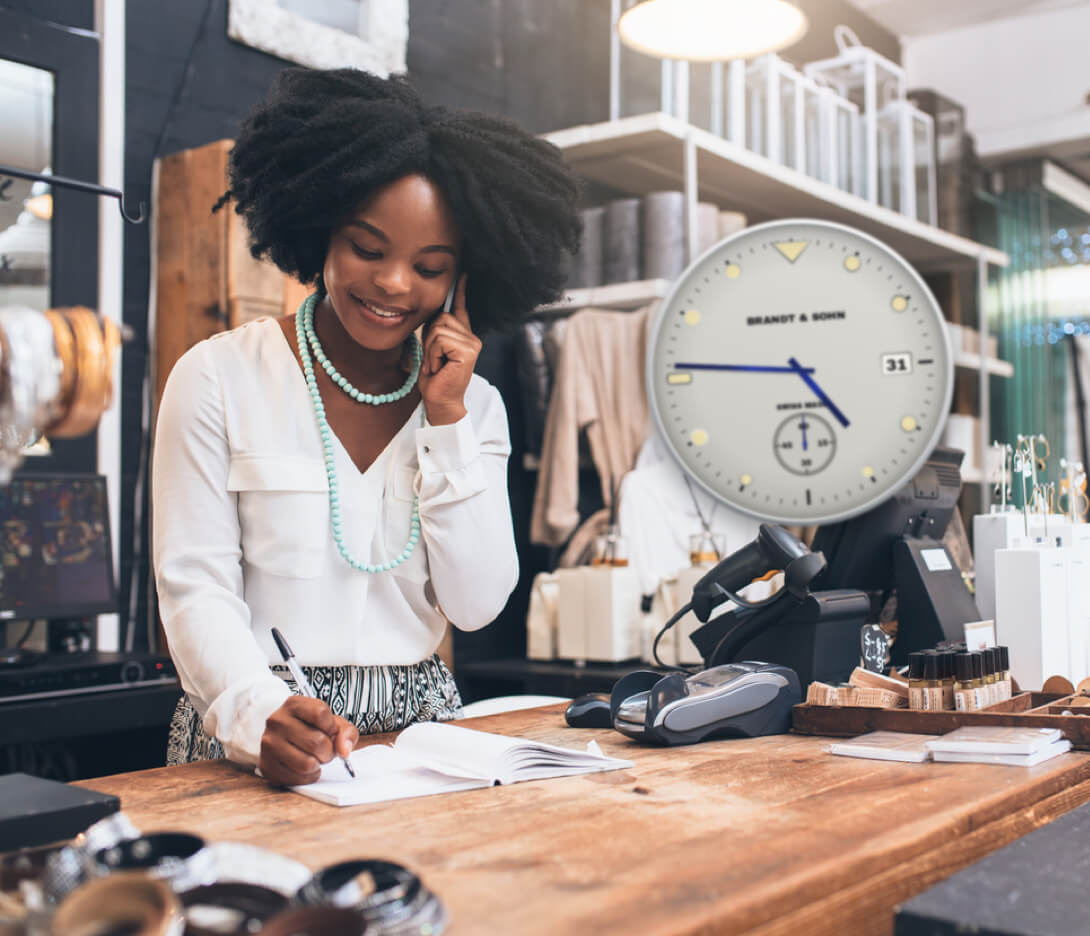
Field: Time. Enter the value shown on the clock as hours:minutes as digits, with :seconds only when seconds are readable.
4:46
